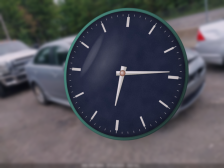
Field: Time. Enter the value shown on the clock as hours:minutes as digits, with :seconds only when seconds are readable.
6:14
